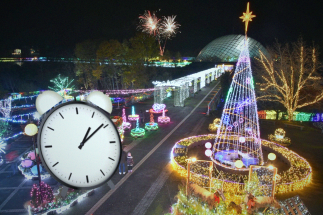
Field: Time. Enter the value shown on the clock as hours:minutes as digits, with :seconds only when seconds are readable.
1:09
